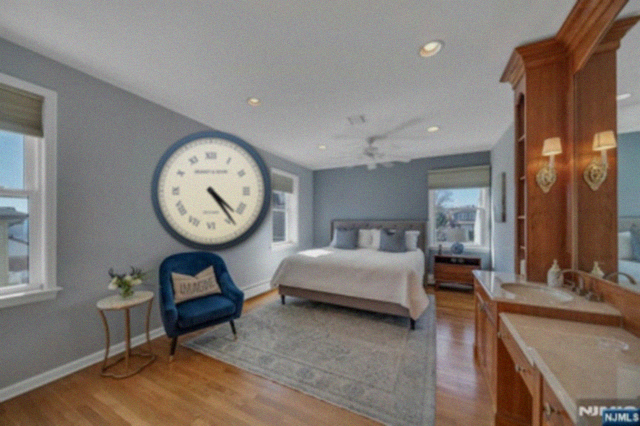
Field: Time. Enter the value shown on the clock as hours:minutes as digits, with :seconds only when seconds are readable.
4:24
